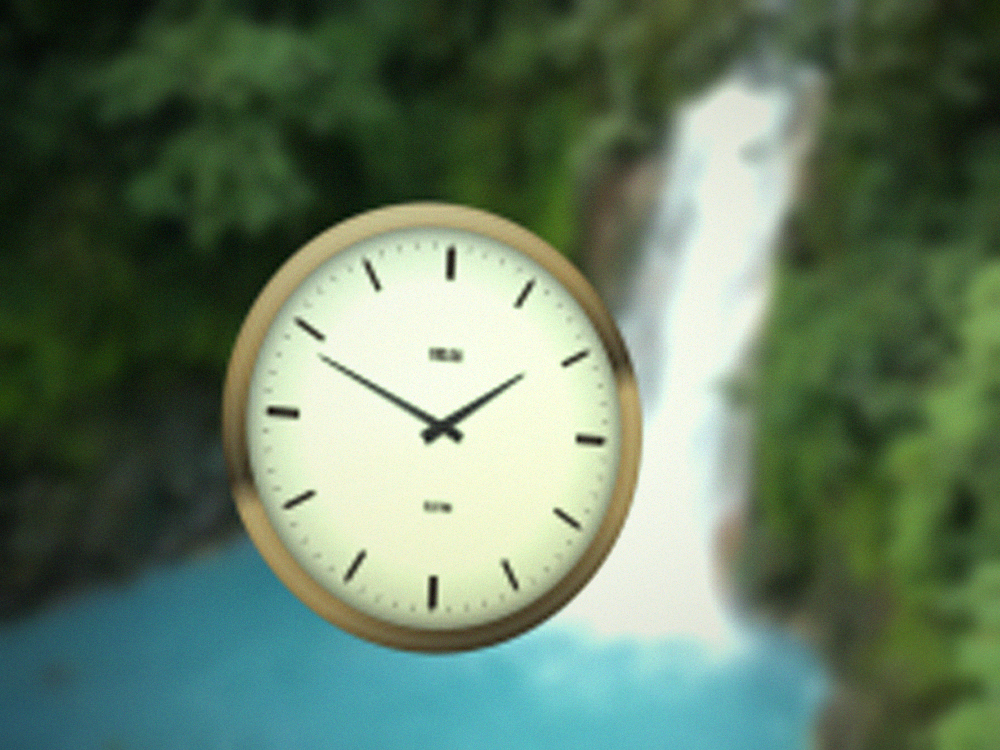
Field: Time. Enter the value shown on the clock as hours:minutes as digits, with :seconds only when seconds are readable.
1:49
